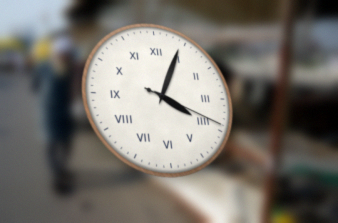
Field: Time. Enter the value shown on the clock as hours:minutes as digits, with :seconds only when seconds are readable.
4:04:19
